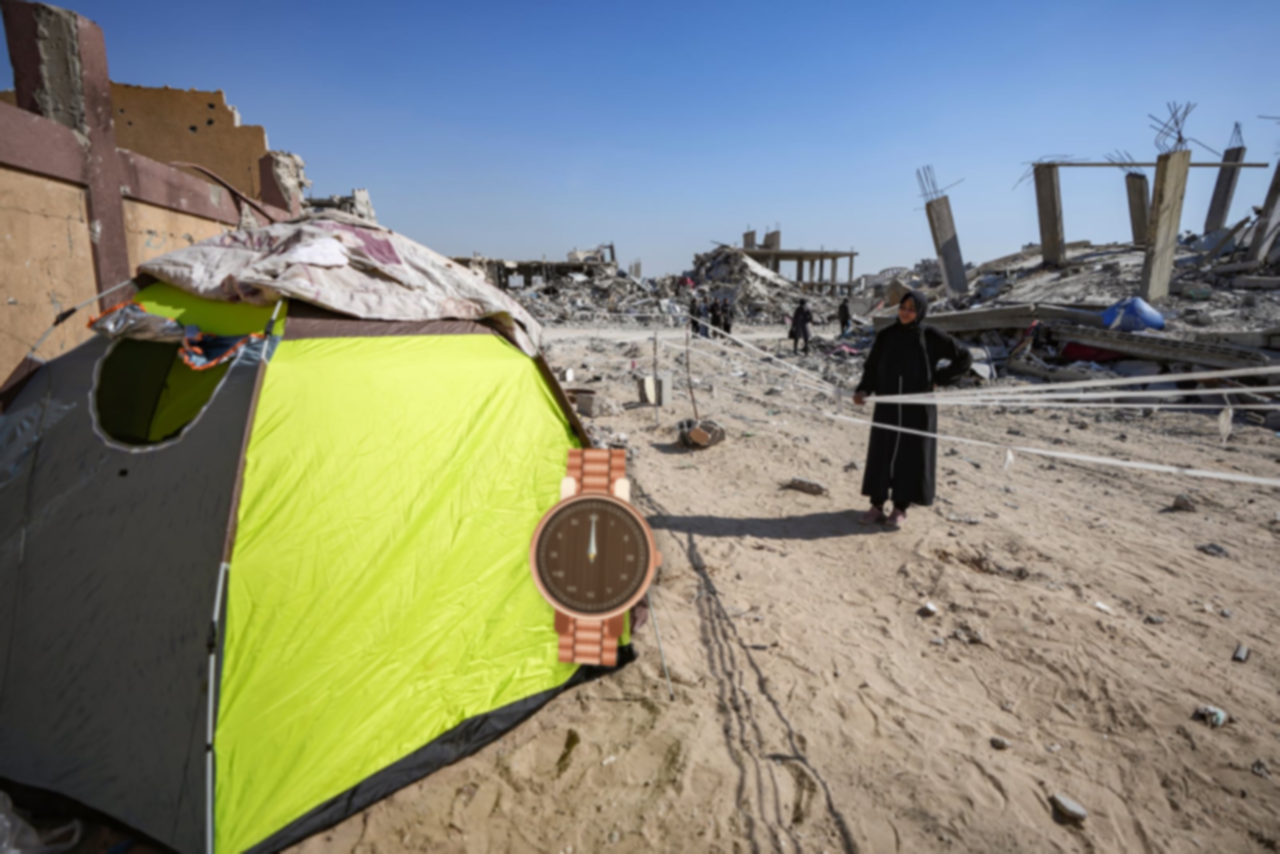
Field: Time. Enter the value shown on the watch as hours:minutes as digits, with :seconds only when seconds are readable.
12:00
